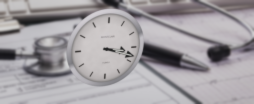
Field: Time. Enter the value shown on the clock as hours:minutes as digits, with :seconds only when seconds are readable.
3:18
